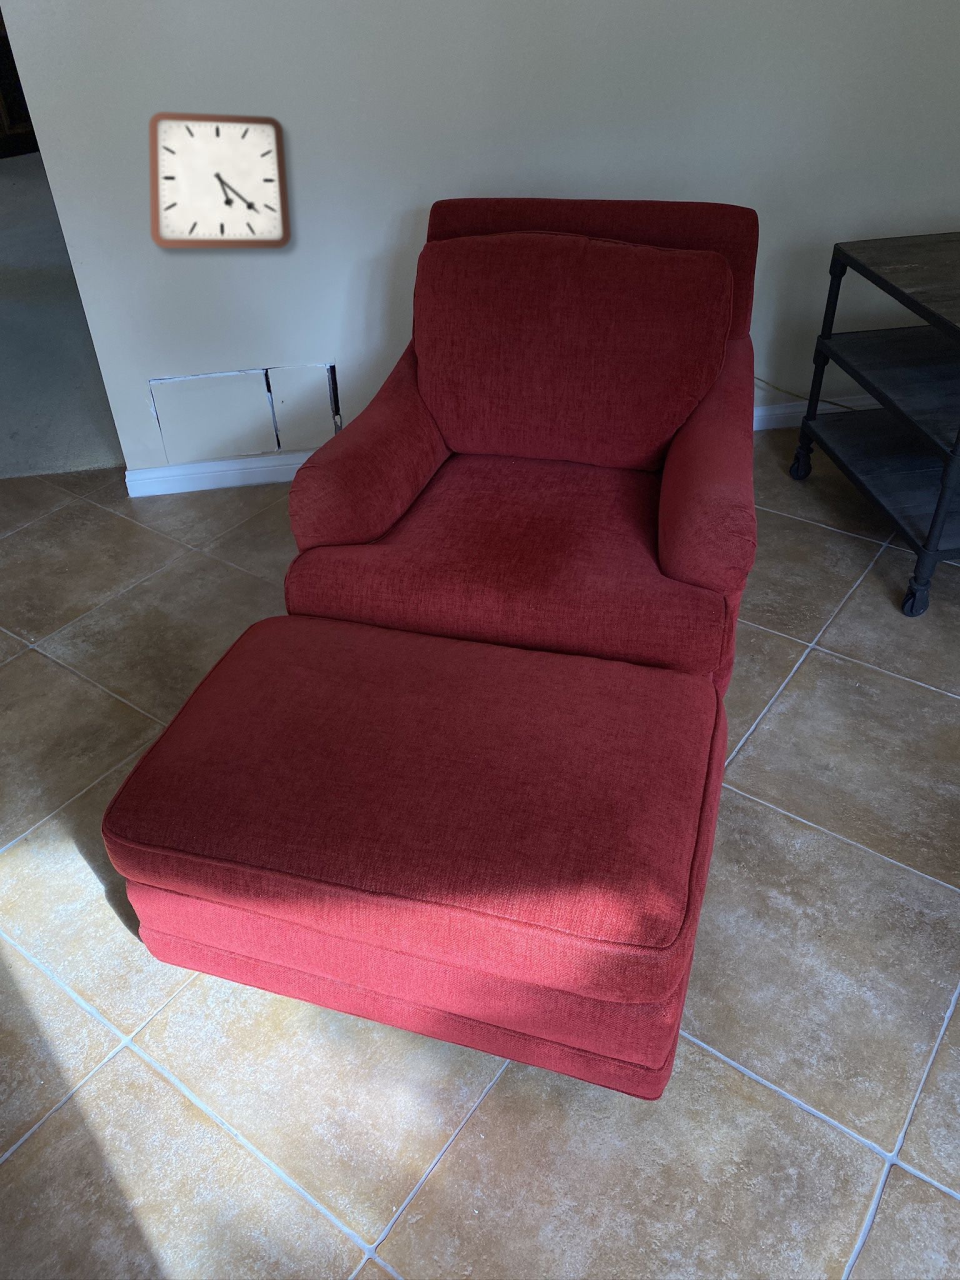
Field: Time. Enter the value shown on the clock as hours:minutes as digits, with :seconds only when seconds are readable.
5:22
